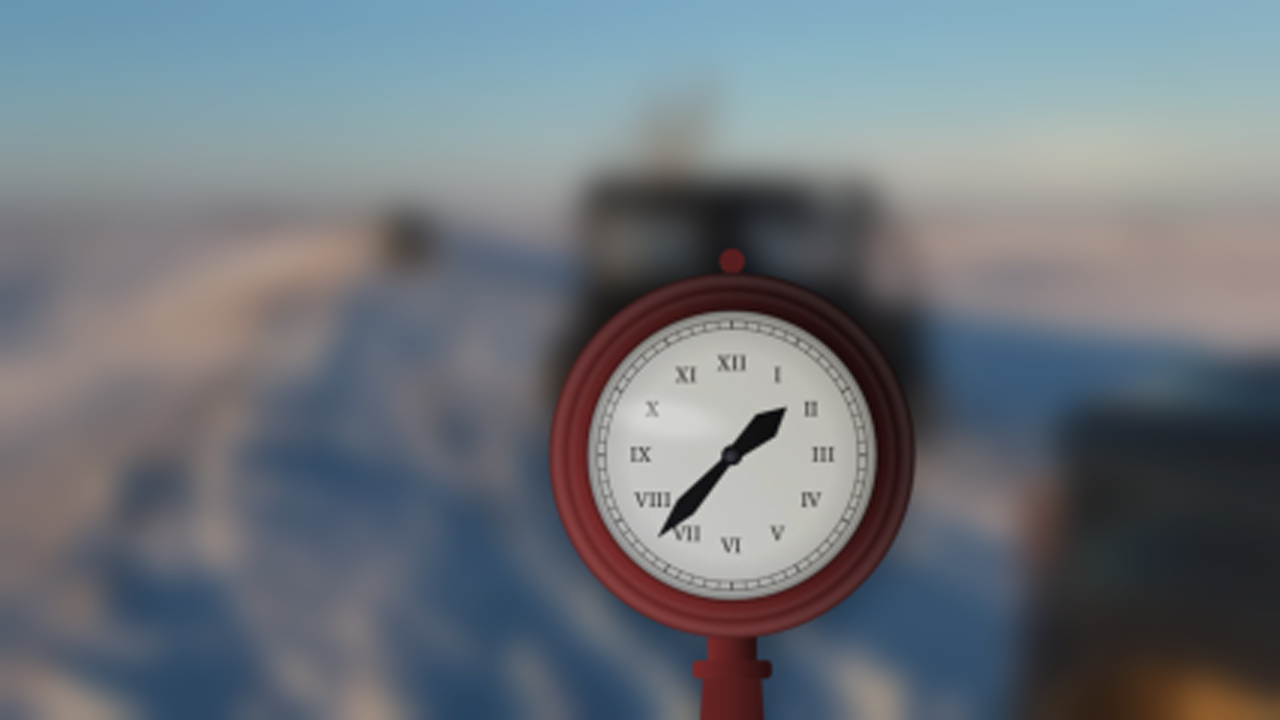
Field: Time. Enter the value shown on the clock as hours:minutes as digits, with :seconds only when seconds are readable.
1:37
